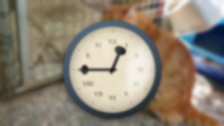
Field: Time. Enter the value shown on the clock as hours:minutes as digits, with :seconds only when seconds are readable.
12:45
